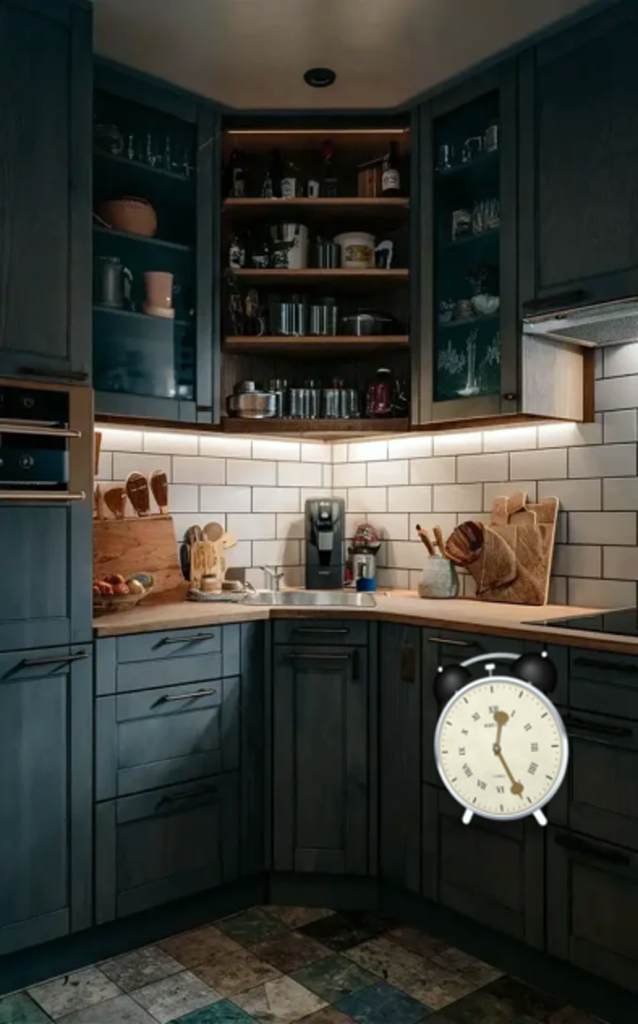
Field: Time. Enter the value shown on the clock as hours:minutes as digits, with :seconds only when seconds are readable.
12:26
